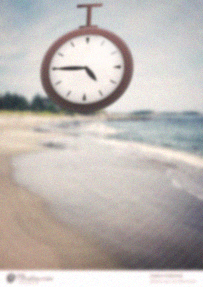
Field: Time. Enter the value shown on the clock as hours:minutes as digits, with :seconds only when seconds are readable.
4:45
